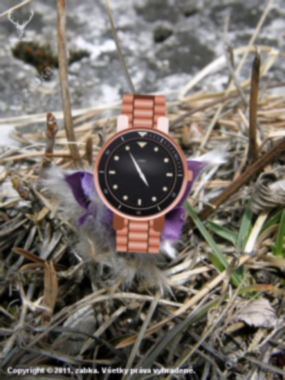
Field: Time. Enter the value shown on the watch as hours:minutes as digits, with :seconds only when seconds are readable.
4:55
